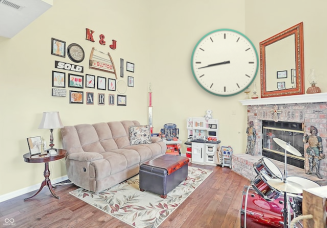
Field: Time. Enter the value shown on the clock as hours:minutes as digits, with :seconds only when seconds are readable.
8:43
